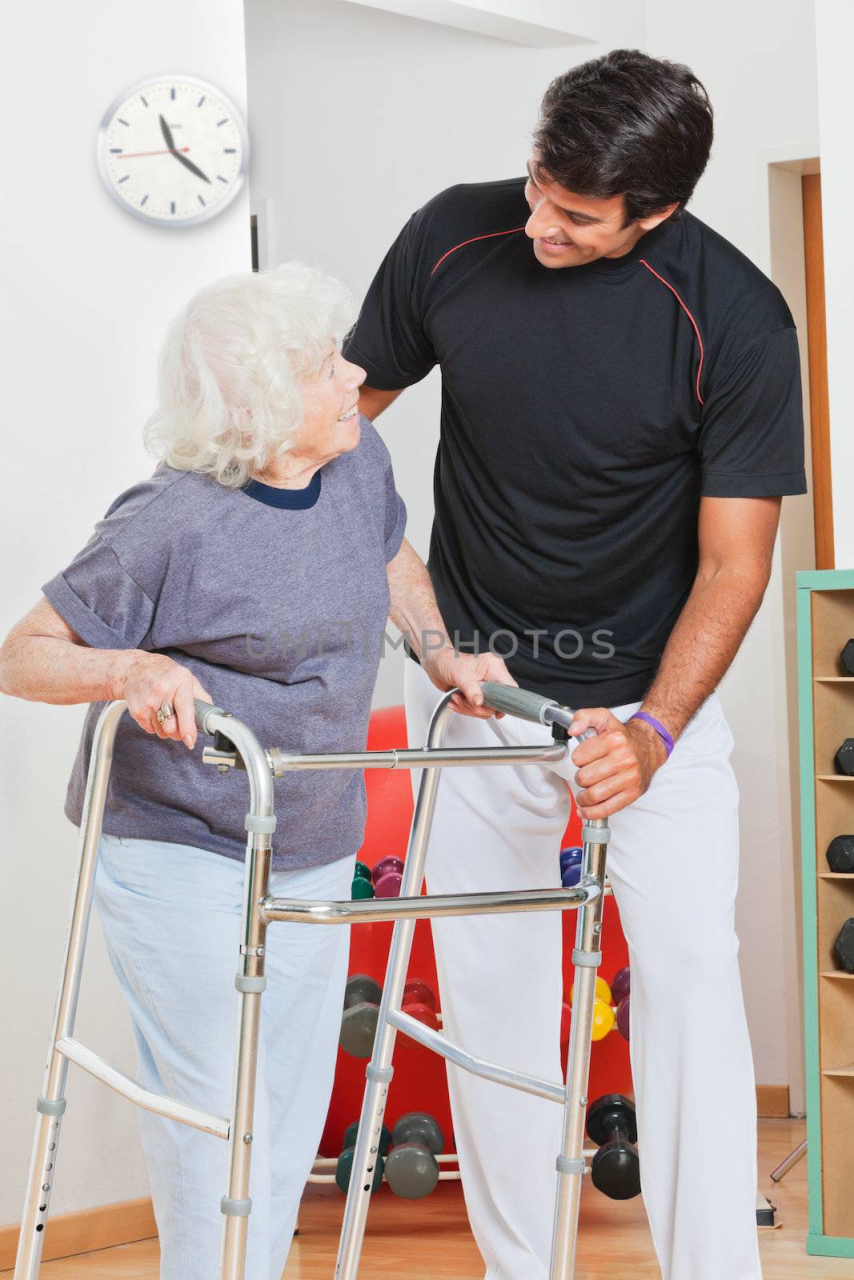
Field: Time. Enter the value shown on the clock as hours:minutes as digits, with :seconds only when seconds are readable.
11:21:44
